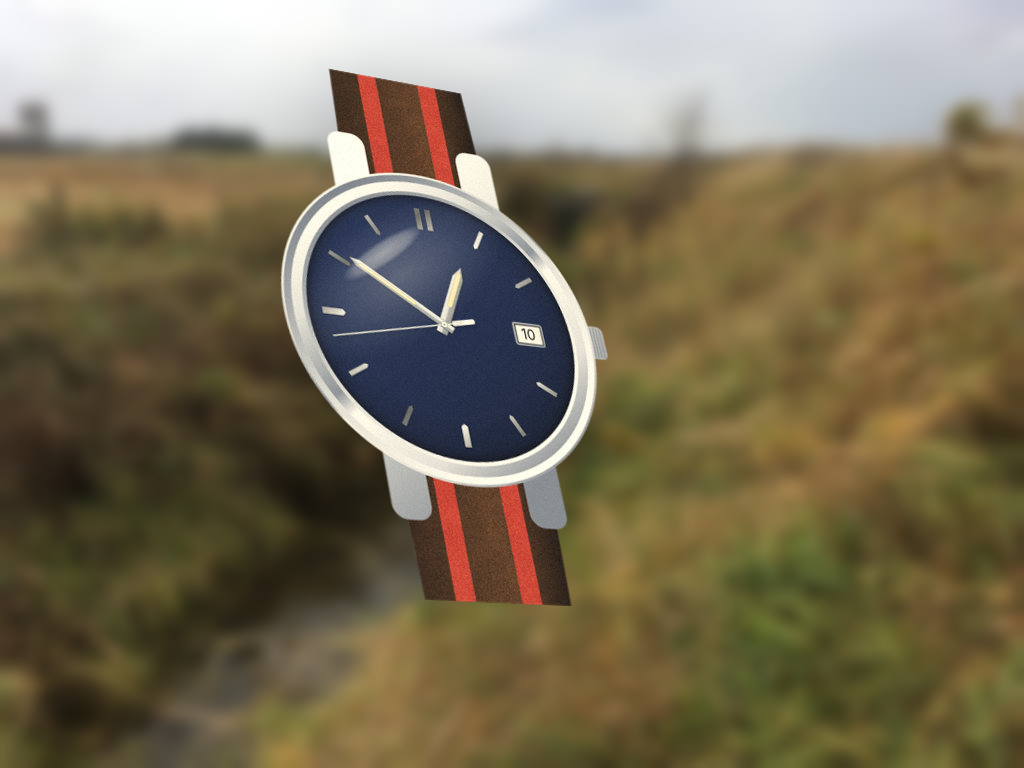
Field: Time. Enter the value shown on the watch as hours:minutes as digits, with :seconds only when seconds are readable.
12:50:43
